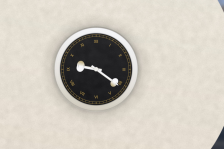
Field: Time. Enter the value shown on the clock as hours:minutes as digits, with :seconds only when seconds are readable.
9:21
